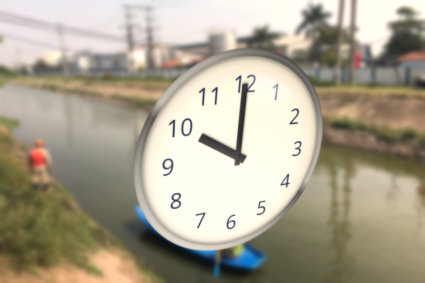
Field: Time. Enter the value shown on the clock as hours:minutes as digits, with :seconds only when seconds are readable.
10:00
